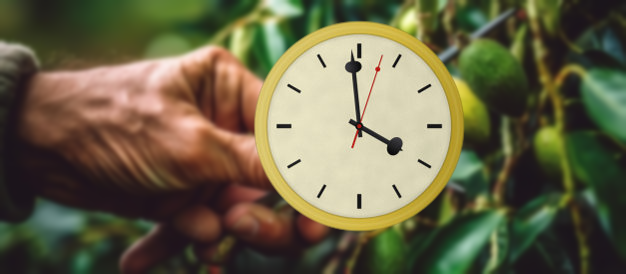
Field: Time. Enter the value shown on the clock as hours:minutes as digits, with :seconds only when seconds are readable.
3:59:03
